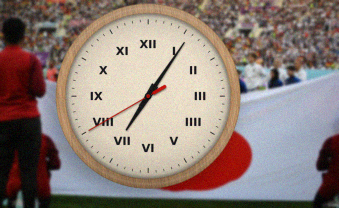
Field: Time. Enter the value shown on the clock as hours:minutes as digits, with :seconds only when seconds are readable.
7:05:40
